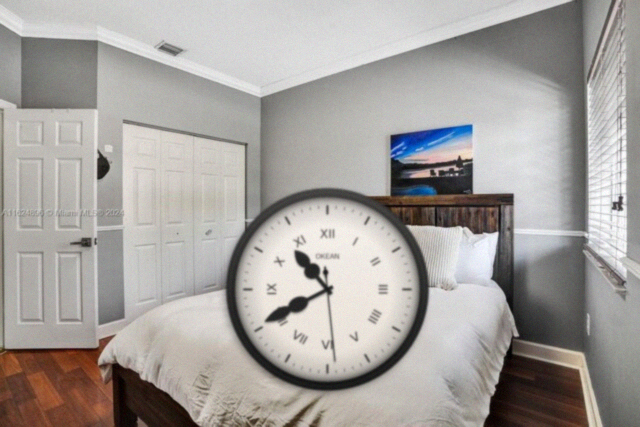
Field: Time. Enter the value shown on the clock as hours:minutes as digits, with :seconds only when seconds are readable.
10:40:29
